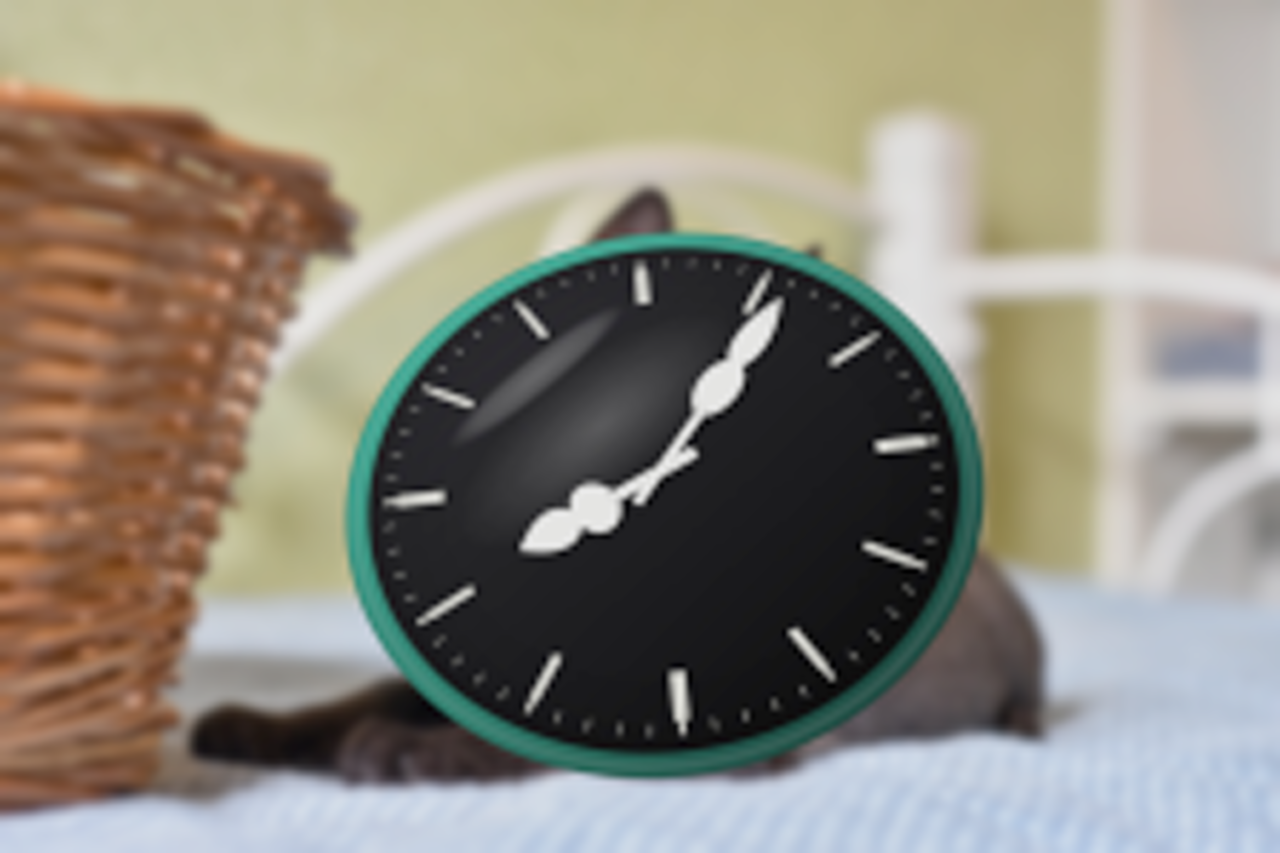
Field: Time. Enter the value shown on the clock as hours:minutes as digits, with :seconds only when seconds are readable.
8:06
